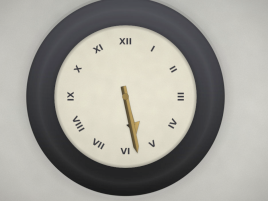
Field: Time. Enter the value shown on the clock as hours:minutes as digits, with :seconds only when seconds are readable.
5:28
